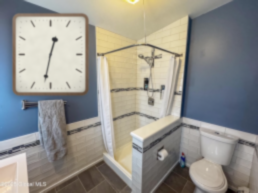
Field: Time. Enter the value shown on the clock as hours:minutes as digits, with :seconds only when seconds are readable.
12:32
